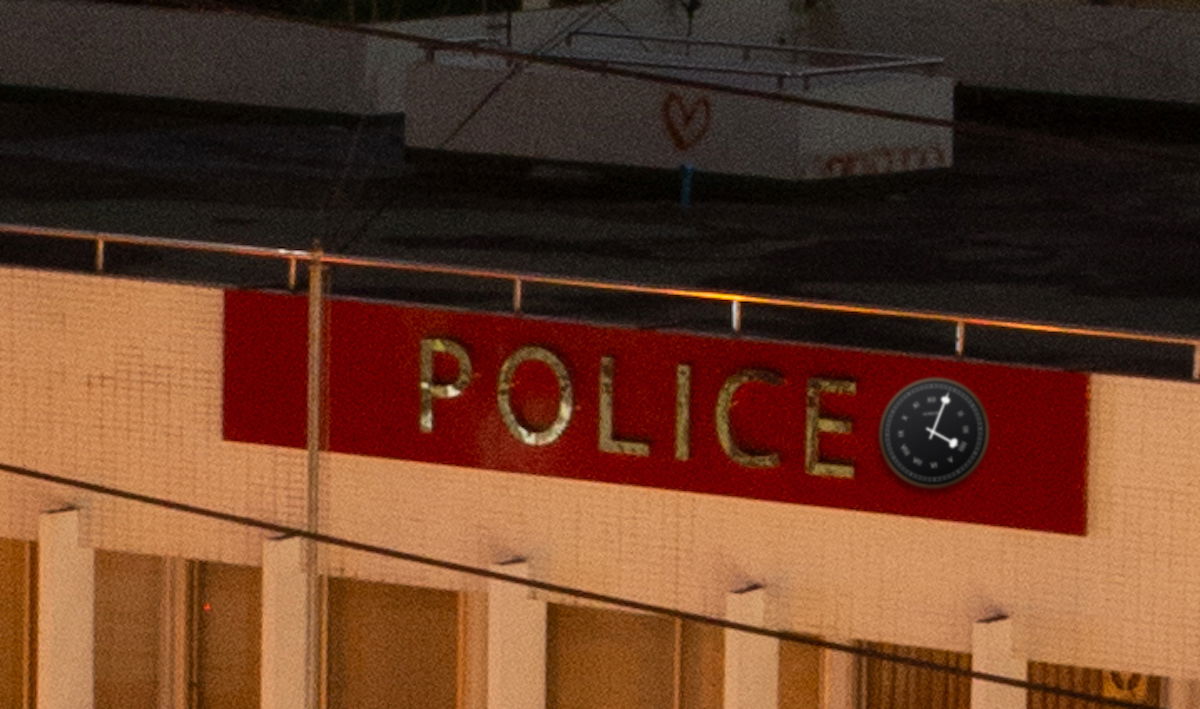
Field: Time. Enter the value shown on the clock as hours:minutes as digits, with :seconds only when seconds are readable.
4:04
